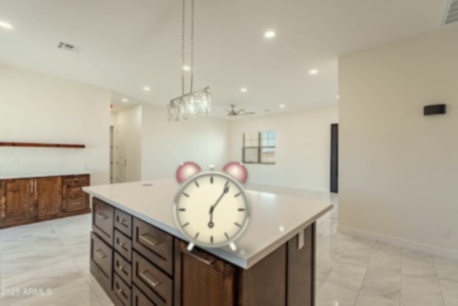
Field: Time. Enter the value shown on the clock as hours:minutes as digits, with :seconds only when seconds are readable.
6:06
